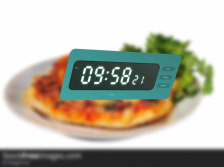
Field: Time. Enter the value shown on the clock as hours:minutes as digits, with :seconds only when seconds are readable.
9:58:21
